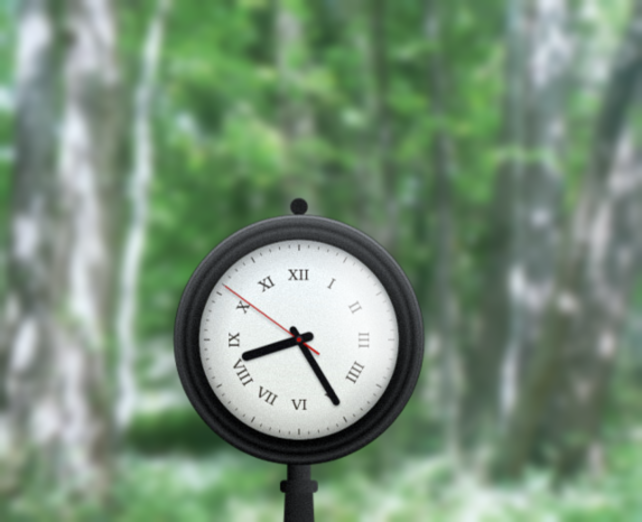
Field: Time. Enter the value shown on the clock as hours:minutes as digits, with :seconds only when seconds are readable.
8:24:51
